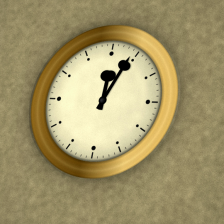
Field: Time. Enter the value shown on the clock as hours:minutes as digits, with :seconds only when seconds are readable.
12:04
